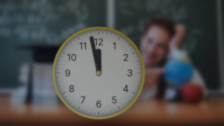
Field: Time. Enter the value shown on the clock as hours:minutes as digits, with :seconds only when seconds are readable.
11:58
